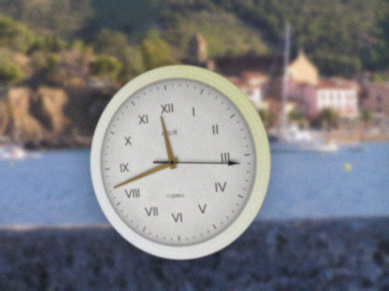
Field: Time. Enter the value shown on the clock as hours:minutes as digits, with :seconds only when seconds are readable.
11:42:16
